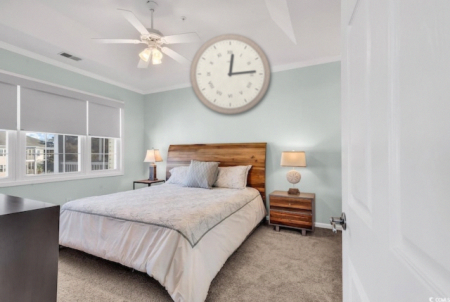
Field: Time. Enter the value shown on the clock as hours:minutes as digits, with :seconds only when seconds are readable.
12:14
